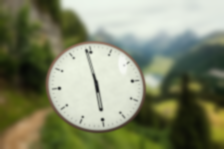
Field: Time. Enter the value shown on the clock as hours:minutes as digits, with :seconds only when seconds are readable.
5:59
